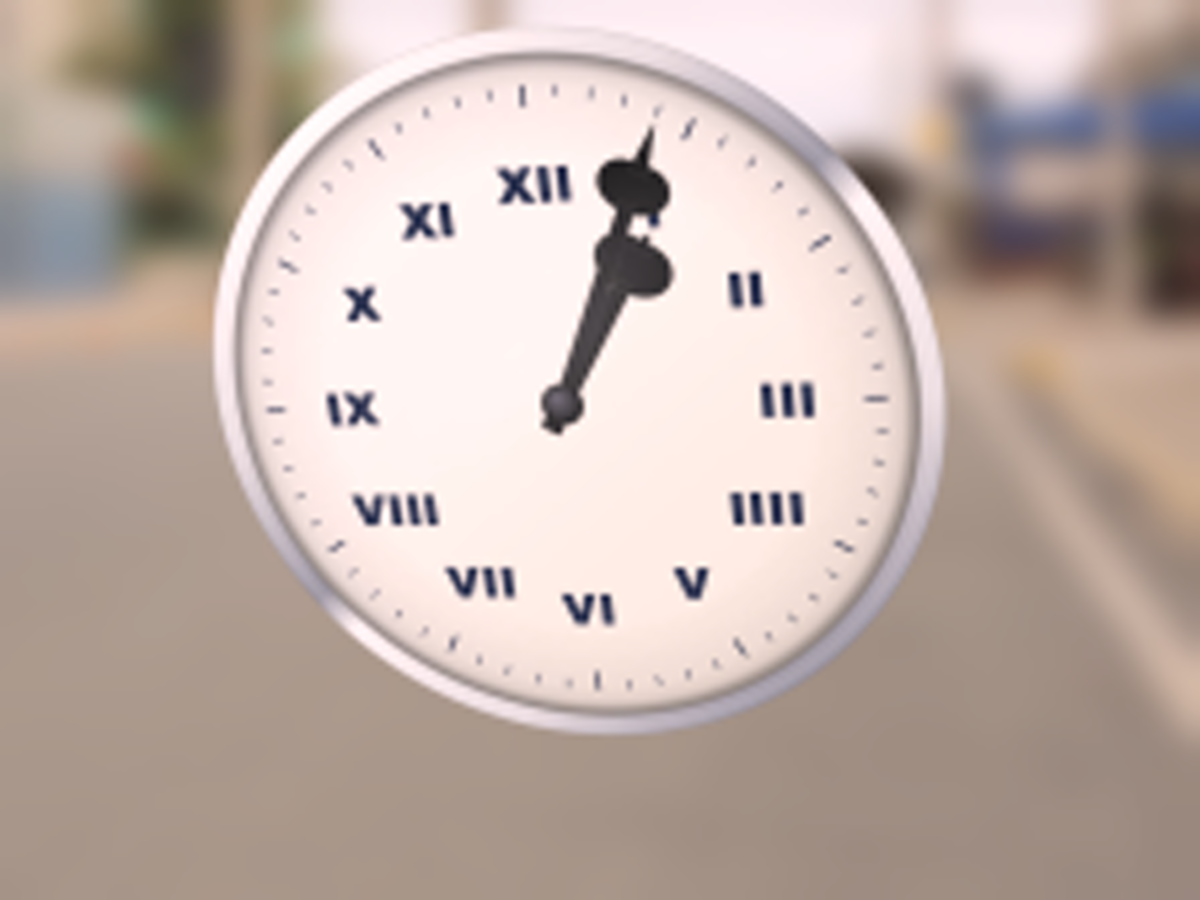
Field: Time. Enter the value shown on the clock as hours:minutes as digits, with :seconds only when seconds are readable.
1:04
